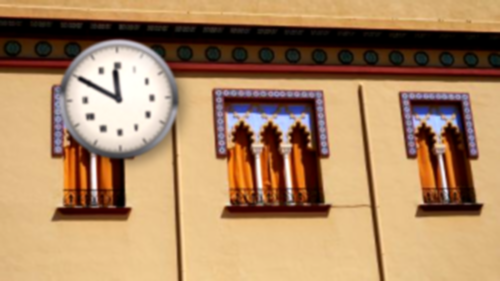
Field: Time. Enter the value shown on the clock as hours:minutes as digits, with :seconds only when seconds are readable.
11:50
